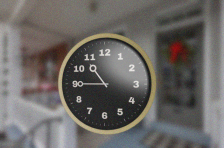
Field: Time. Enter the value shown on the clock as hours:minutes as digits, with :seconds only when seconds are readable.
10:45
